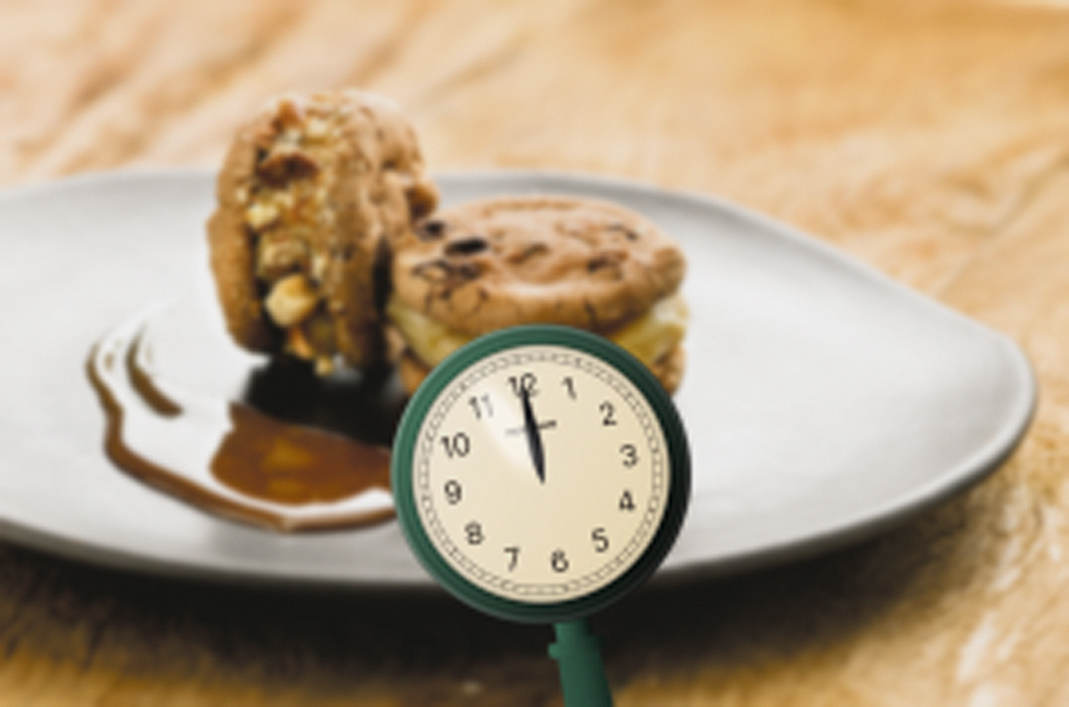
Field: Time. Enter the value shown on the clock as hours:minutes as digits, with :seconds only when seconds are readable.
12:00
